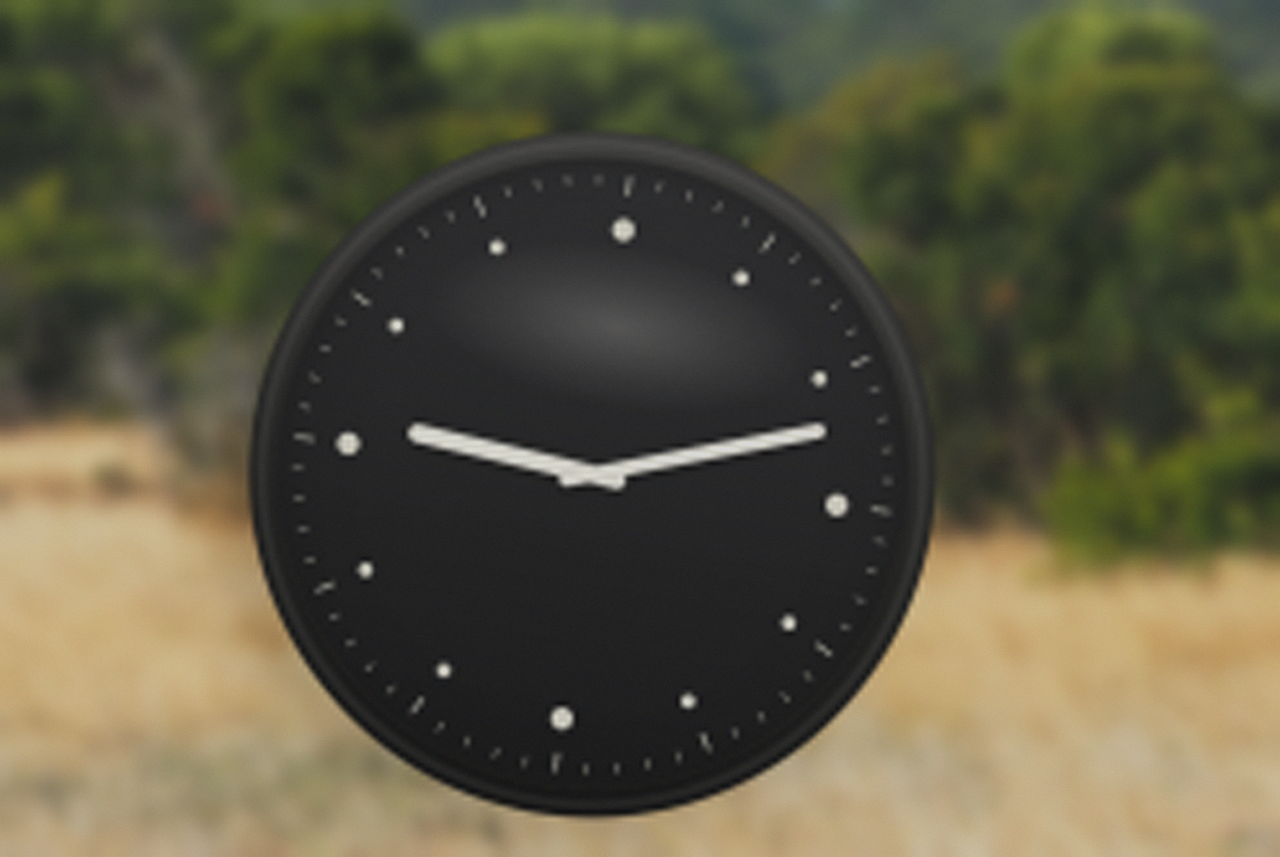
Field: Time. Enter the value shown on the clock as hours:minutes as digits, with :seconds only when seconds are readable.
9:12
